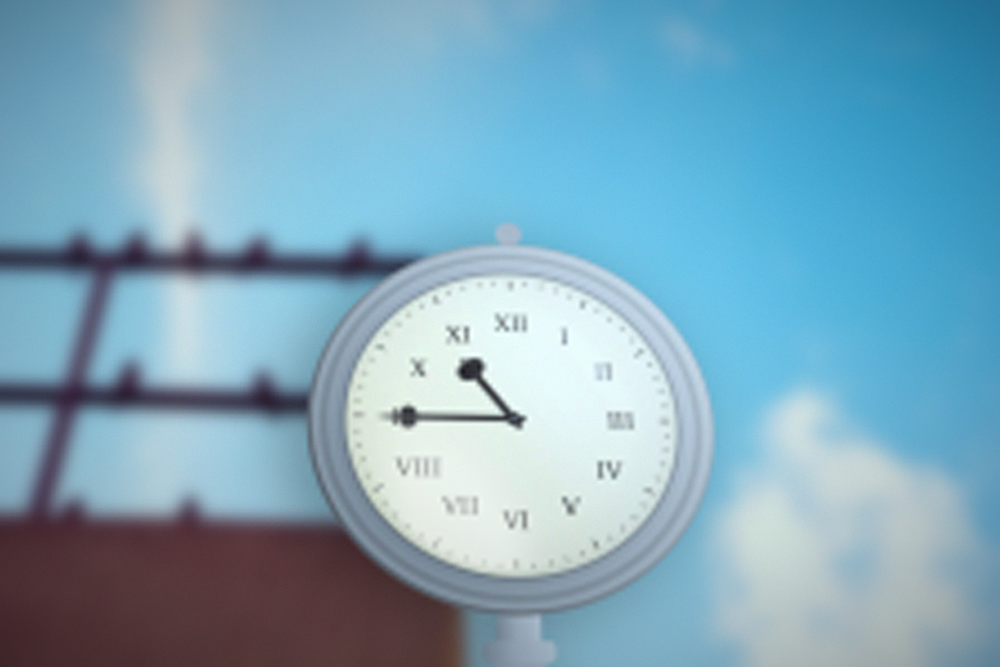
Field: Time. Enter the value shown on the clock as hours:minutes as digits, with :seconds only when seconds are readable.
10:45
